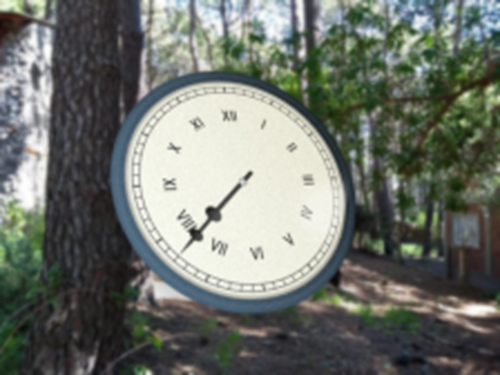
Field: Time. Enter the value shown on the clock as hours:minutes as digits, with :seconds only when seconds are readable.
7:38
